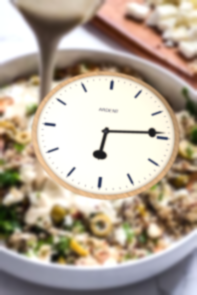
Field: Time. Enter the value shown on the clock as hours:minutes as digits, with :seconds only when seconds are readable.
6:14
